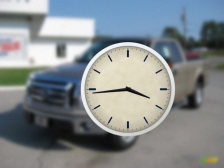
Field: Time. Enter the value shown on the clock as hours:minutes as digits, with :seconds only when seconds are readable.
3:44
